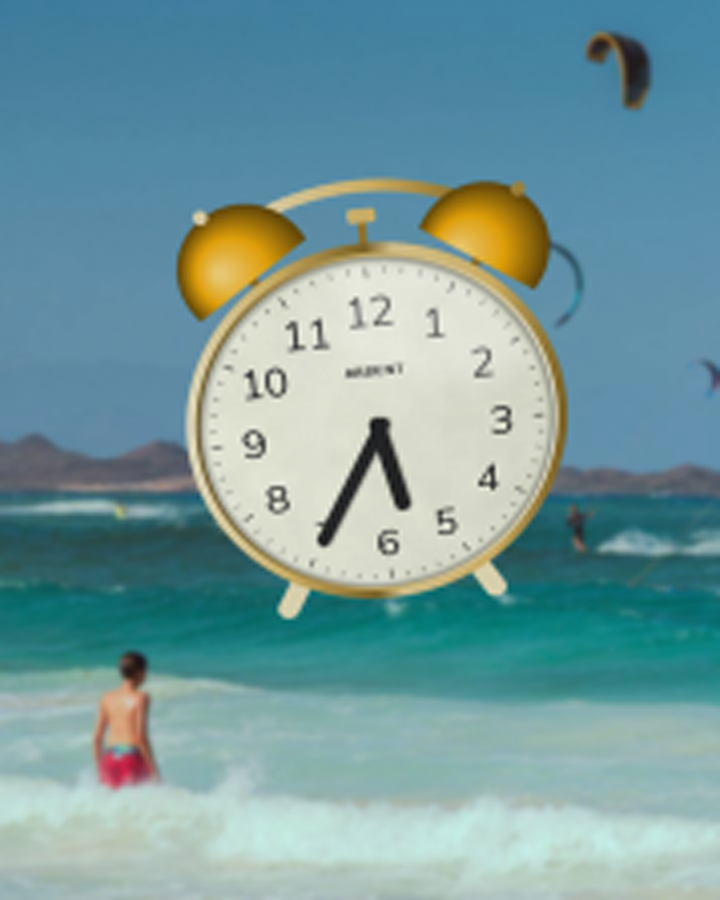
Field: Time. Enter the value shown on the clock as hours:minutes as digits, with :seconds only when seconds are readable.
5:35
